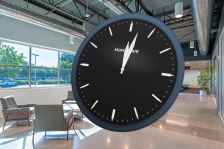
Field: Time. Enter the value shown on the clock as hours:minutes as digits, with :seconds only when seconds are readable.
12:02
